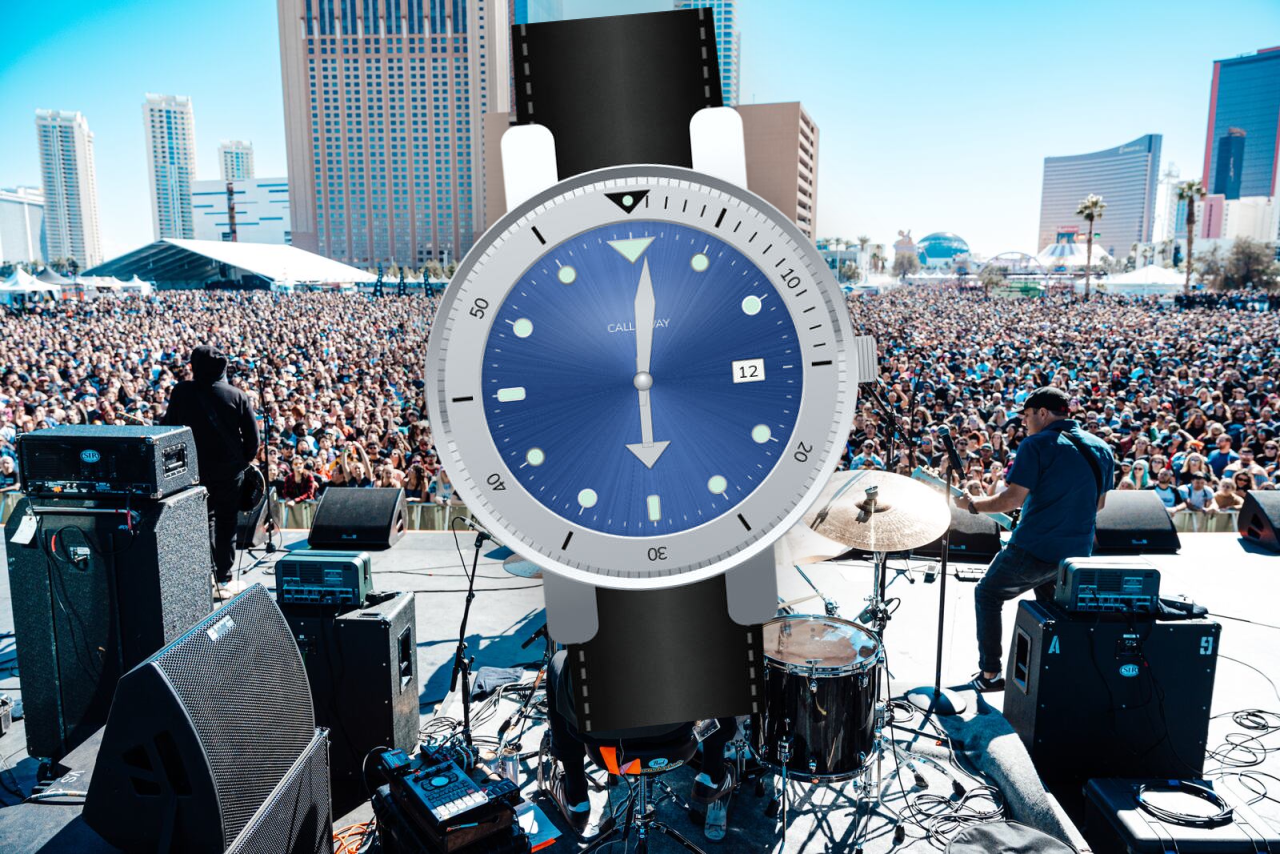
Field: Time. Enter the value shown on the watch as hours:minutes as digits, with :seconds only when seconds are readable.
6:01
